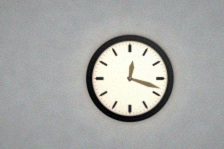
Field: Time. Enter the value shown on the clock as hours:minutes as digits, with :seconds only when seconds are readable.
12:18
